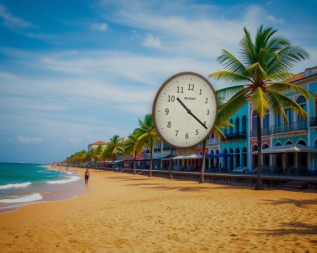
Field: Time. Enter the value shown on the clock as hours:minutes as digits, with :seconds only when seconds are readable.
10:21
